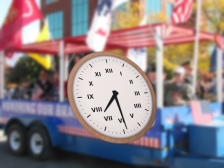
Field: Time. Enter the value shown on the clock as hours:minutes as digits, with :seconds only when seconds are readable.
7:29
